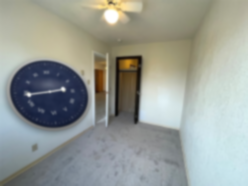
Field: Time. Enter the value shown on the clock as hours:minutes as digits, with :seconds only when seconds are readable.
2:44
